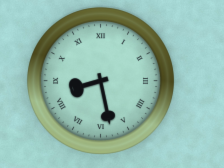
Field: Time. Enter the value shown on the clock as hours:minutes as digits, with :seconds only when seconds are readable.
8:28
